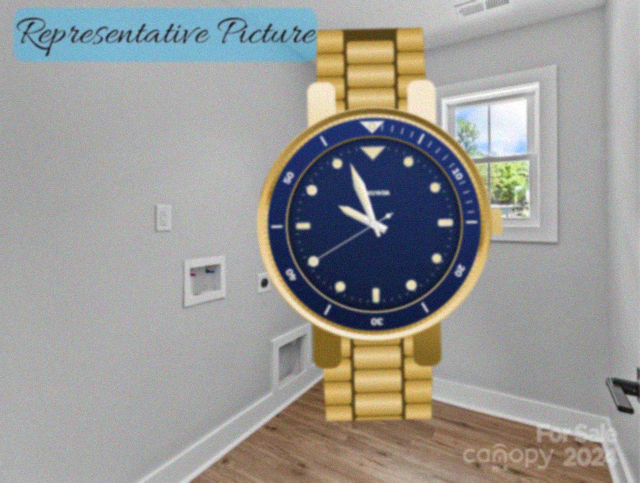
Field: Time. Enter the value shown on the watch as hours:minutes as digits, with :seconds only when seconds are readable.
9:56:40
